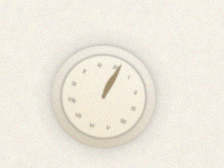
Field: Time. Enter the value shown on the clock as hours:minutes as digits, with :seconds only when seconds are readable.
12:01
